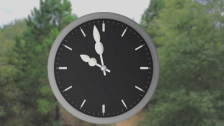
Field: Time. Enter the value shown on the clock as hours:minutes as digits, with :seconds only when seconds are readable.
9:58
